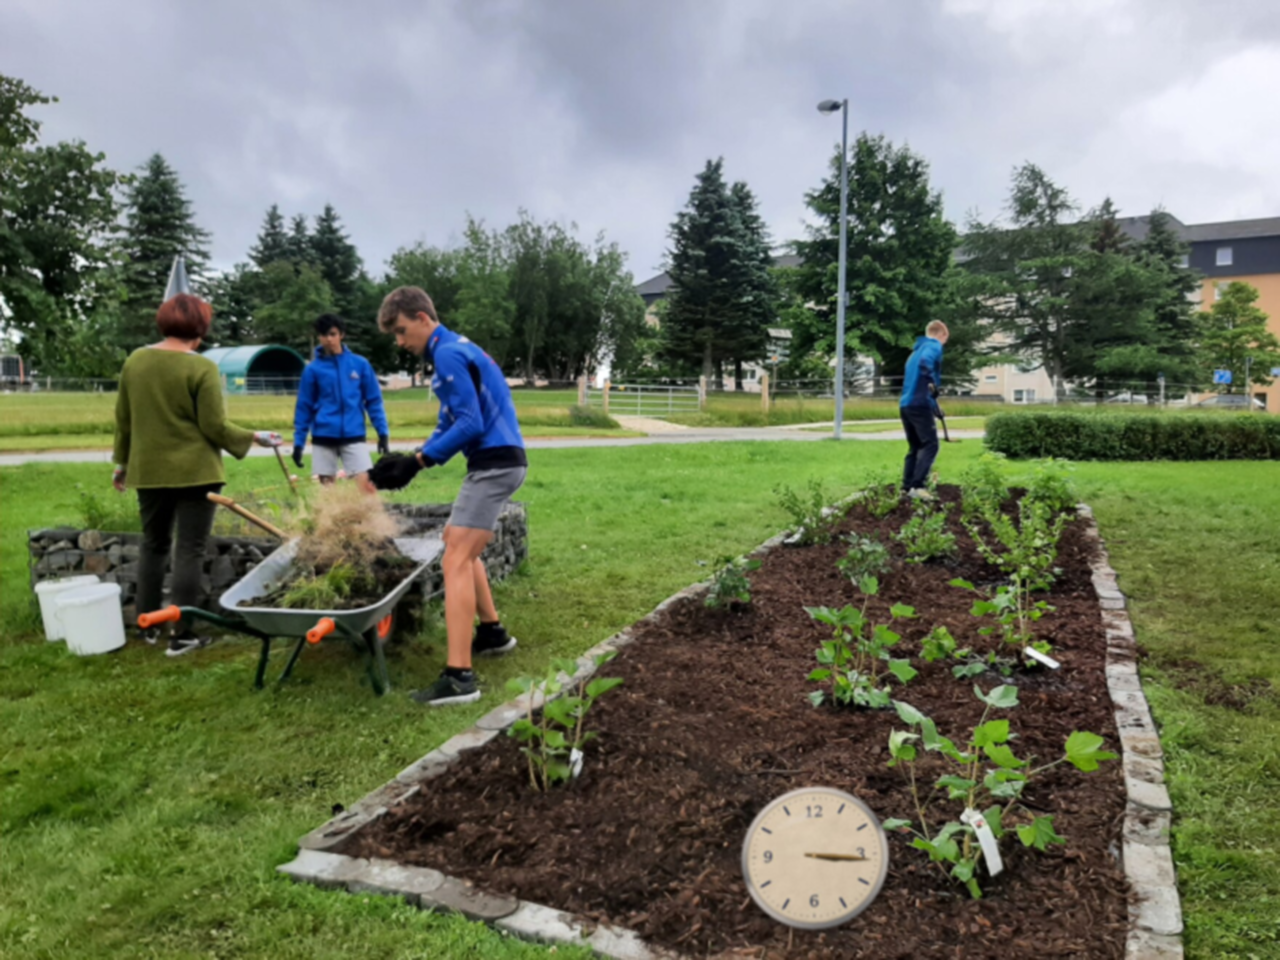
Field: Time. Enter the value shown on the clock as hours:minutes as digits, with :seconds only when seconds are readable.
3:16
